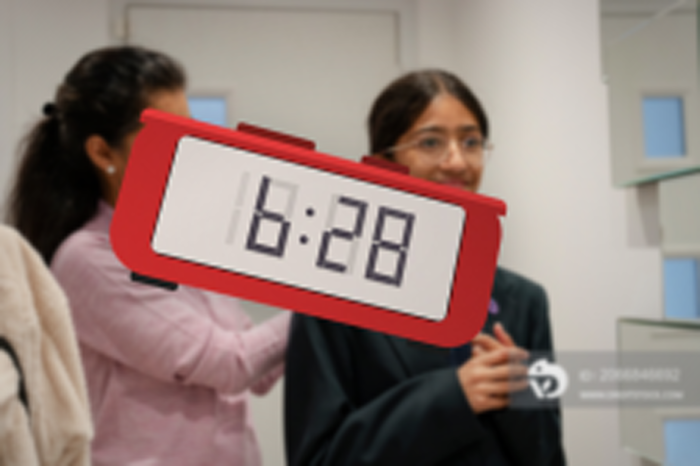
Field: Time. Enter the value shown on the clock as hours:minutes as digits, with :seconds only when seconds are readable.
6:28
